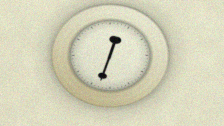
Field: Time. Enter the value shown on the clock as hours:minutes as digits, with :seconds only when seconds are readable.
12:33
